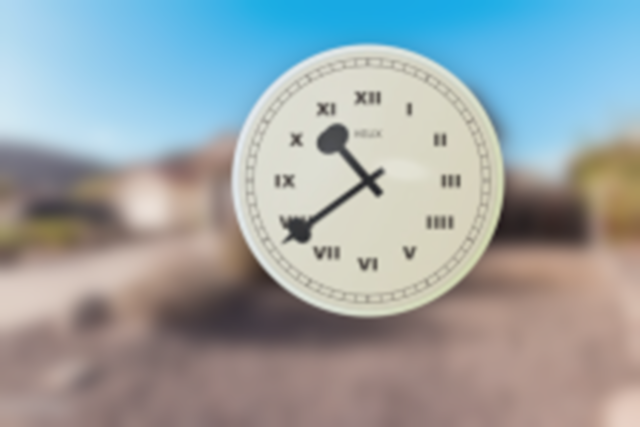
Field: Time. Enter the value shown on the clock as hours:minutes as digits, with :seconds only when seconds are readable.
10:39
